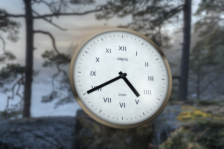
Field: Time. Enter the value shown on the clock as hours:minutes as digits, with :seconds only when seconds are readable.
4:40
